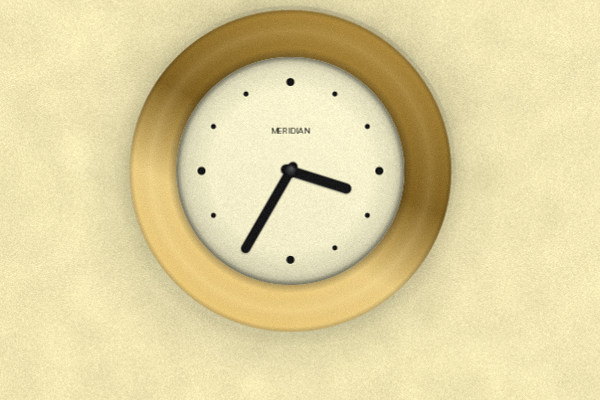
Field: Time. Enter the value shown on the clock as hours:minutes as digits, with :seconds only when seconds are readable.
3:35
